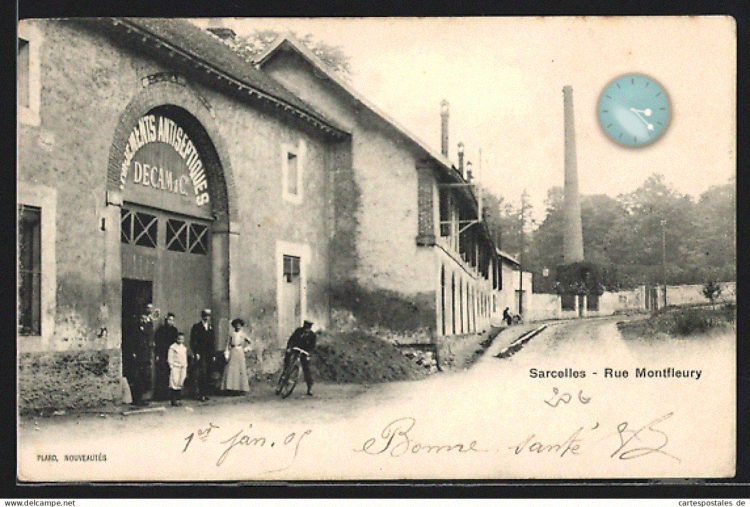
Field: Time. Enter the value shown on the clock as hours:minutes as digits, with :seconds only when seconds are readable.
3:23
